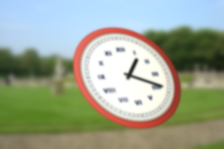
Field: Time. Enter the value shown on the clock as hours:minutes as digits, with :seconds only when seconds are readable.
1:19
